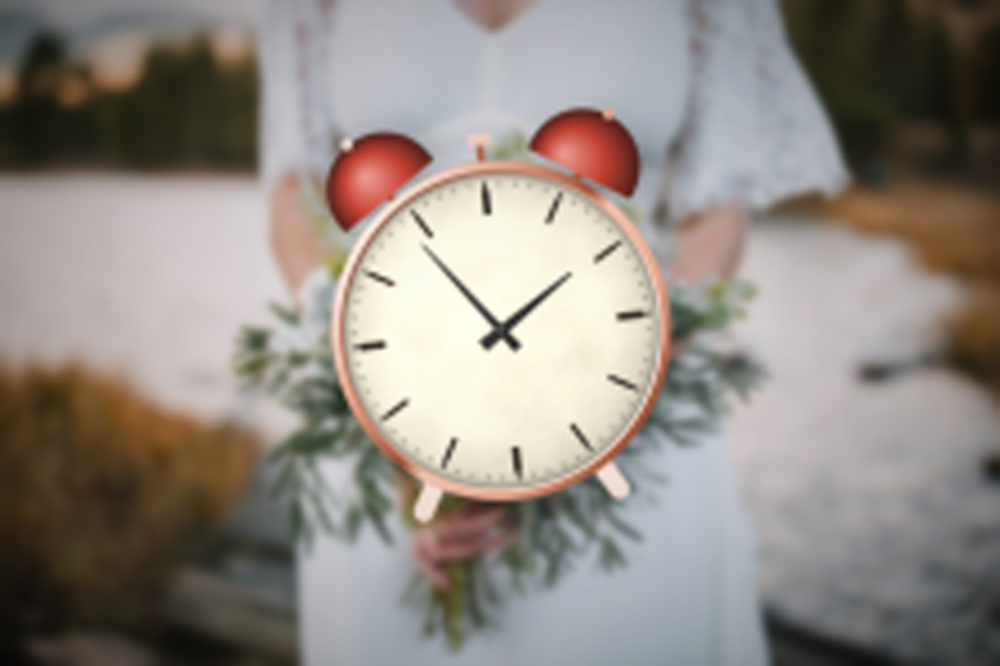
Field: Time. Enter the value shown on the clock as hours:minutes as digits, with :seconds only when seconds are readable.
1:54
